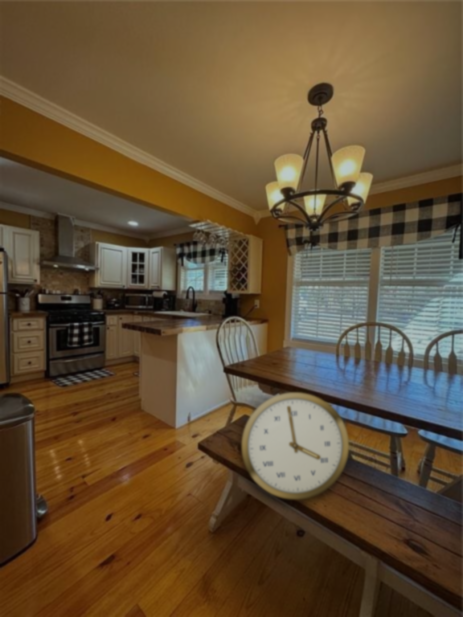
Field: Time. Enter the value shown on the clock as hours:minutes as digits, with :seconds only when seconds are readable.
3:59
